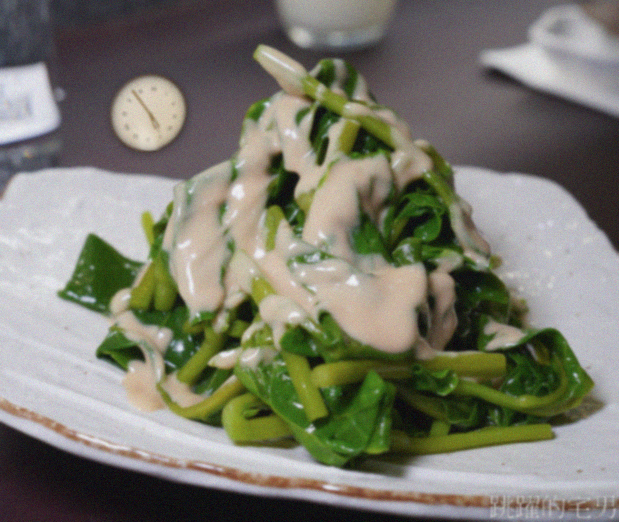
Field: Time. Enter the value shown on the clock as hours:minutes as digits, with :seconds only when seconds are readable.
4:53
